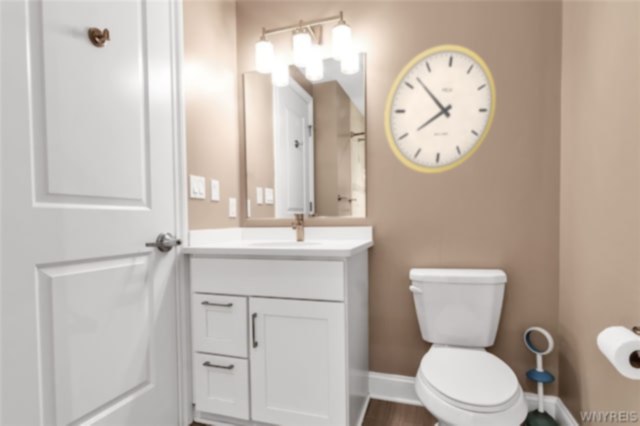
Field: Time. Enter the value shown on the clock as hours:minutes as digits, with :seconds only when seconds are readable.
7:52
